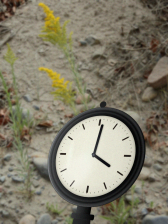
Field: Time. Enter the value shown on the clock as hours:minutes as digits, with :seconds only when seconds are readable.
4:01
